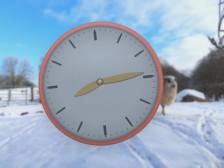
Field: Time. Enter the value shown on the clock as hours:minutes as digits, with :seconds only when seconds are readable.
8:14
